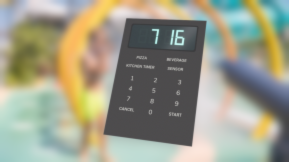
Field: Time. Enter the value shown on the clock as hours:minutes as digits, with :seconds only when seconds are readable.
7:16
